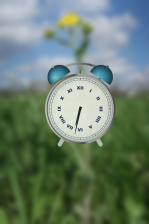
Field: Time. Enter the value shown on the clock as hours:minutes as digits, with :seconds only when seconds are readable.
6:32
